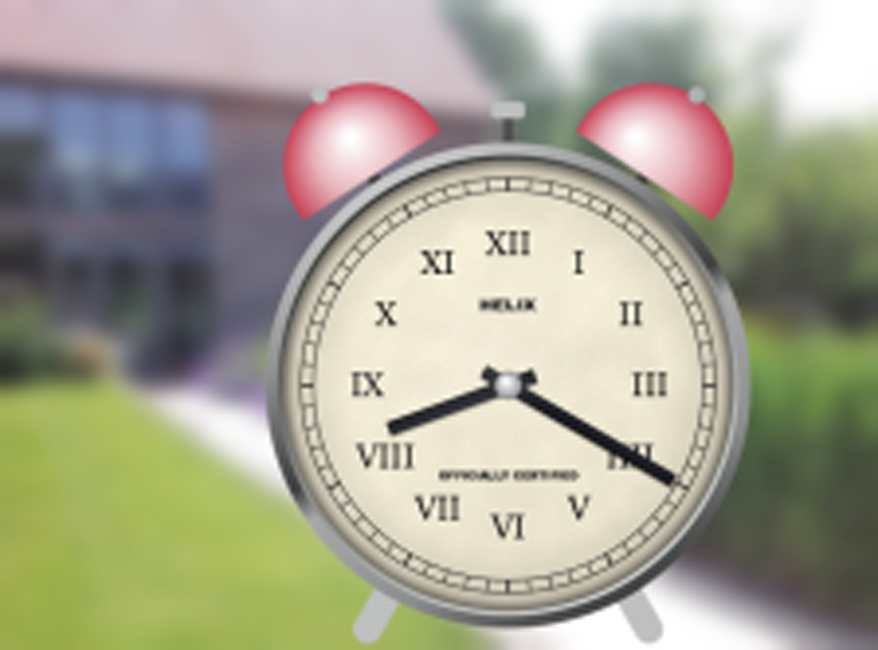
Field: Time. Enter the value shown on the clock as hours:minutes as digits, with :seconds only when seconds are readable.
8:20
